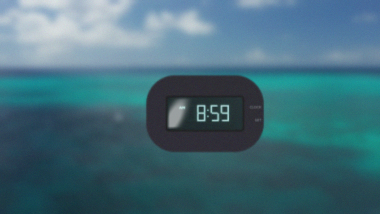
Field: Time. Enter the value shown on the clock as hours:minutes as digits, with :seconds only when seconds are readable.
8:59
